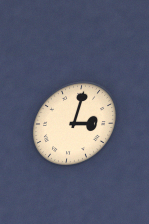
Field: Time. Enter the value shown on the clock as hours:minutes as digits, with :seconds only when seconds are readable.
3:01
